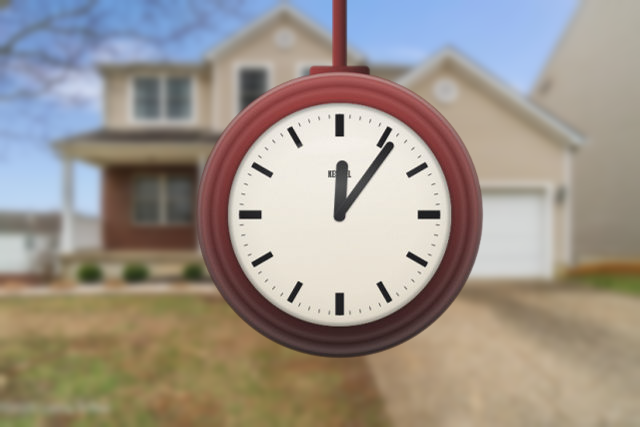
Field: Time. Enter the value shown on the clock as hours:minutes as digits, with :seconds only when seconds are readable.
12:06
